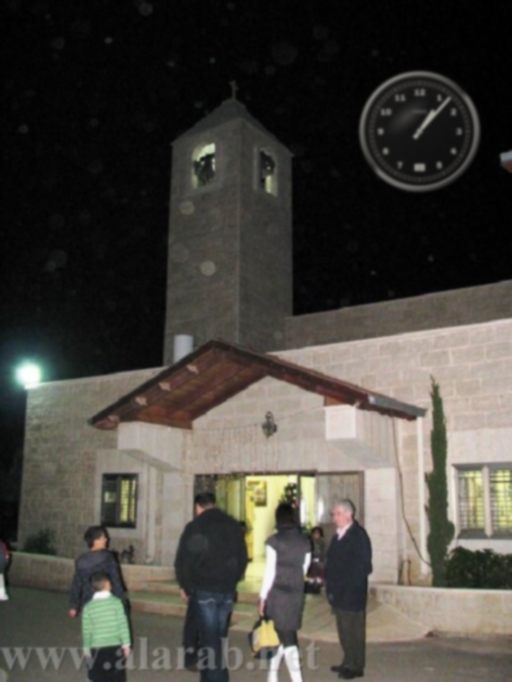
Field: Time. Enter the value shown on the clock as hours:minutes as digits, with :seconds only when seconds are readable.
1:07
